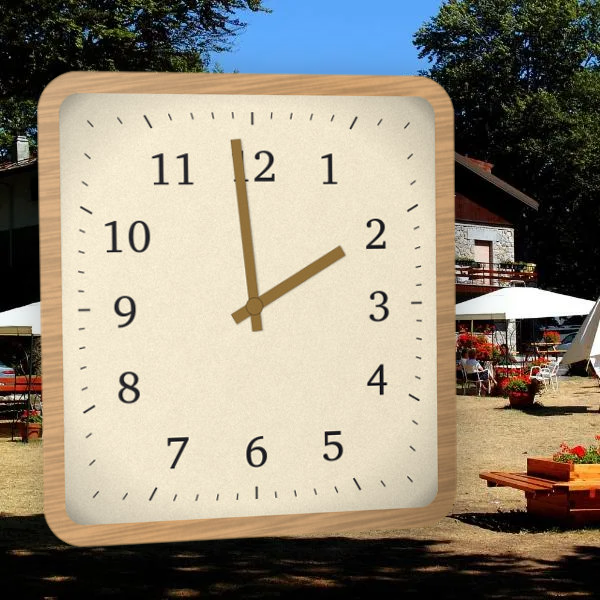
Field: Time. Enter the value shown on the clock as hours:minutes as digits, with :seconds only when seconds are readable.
1:59
